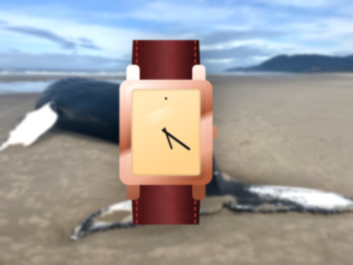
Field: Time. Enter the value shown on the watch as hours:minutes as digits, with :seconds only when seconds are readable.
5:21
